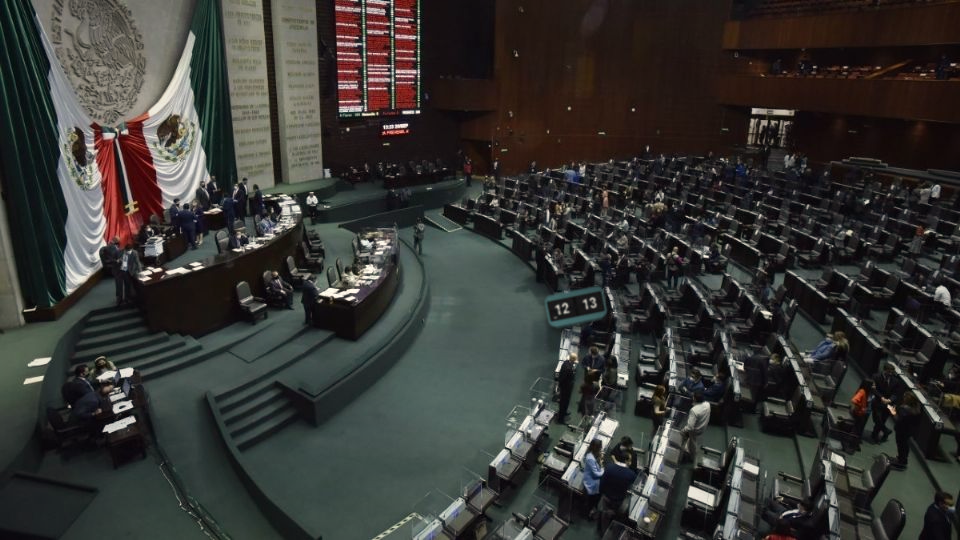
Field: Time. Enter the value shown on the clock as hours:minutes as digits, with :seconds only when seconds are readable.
12:13
